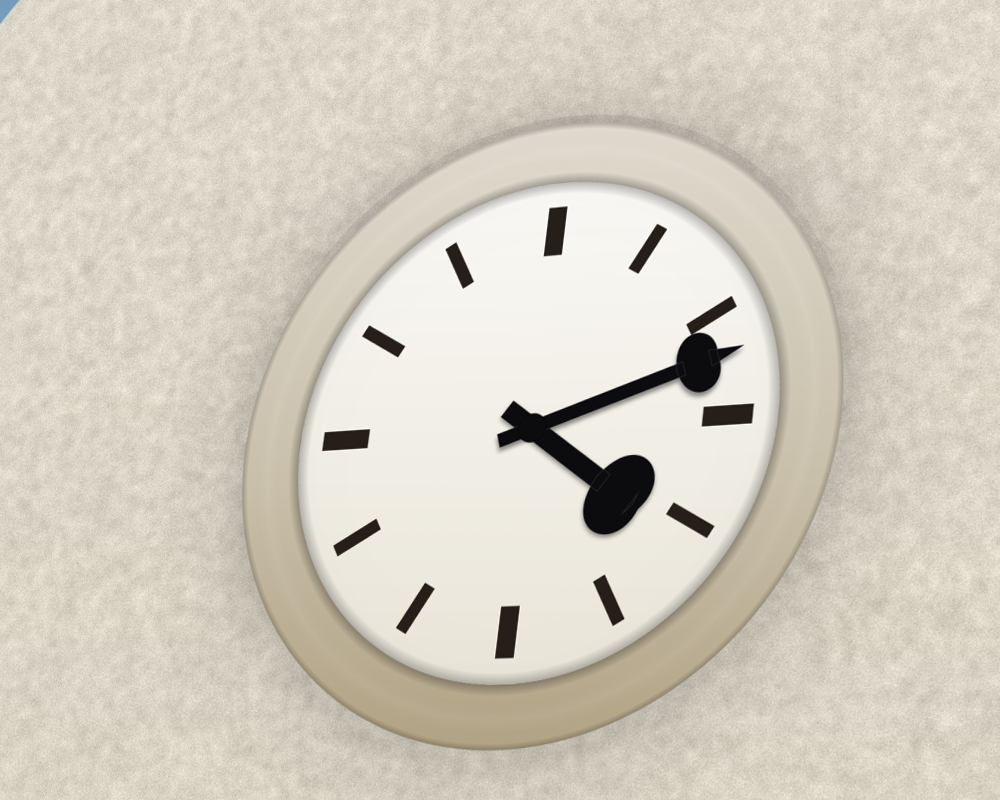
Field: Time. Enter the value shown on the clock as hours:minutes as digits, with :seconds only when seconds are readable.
4:12
